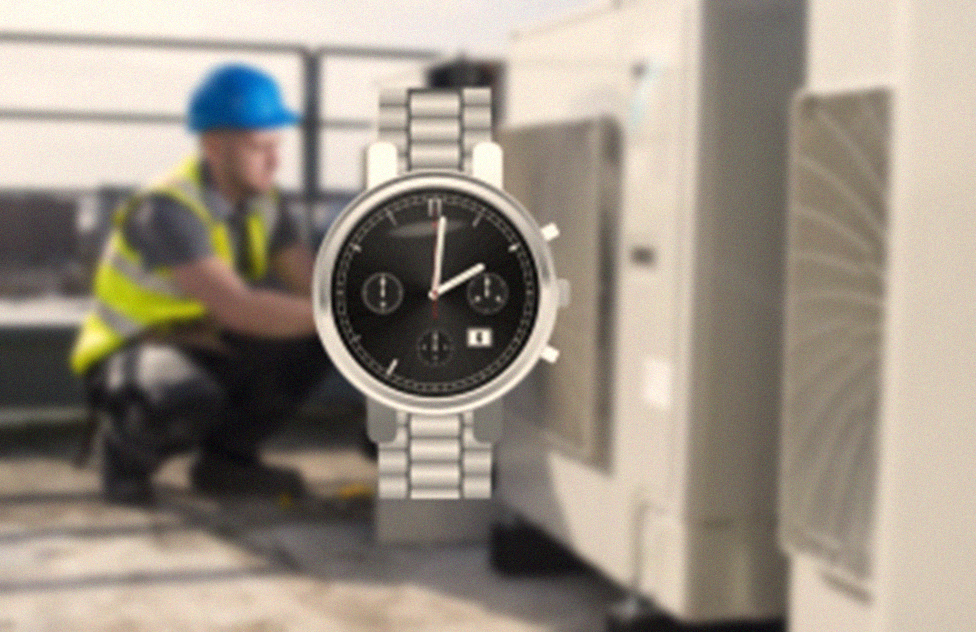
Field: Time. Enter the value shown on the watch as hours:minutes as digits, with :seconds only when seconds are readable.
2:01
